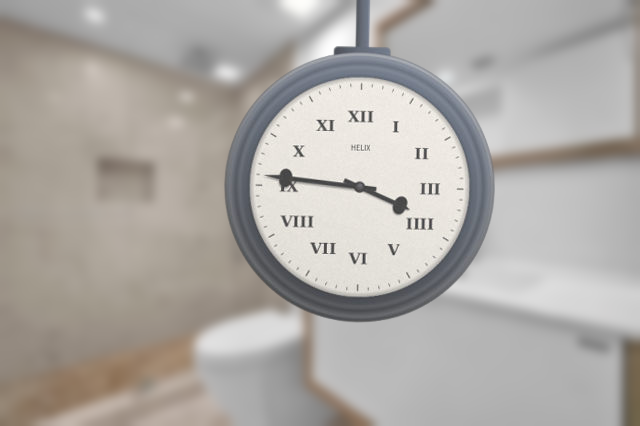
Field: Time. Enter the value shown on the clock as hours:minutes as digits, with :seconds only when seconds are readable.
3:46
